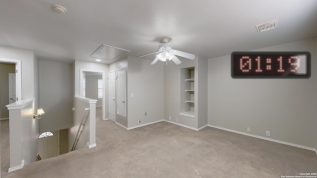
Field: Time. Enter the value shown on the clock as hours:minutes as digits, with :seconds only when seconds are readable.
1:19
